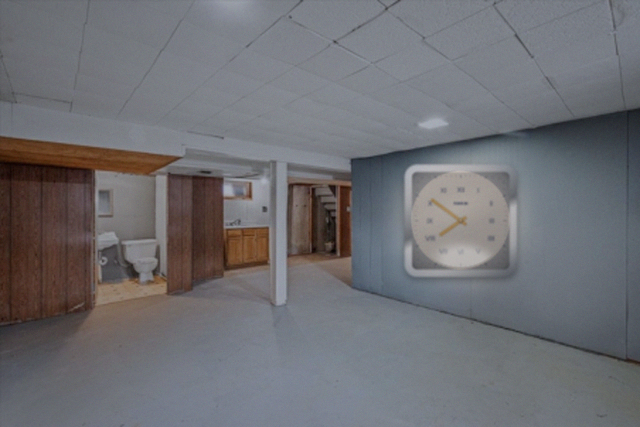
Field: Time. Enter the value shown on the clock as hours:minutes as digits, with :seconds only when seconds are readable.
7:51
